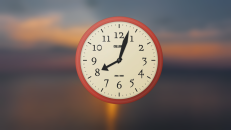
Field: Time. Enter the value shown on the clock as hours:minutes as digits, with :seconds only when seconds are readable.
8:03
